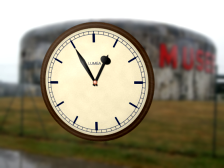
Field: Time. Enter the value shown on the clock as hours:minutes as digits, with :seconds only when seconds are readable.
12:55
